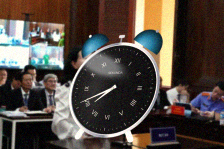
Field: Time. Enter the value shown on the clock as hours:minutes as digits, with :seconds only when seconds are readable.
7:41
